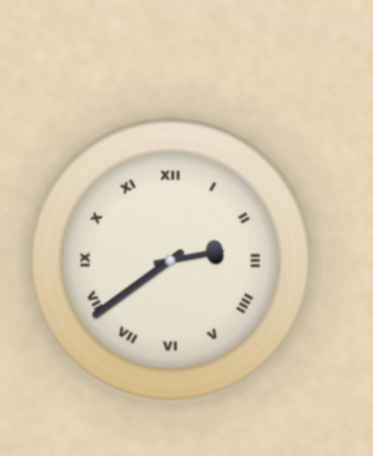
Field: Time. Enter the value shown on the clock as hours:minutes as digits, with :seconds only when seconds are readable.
2:39
